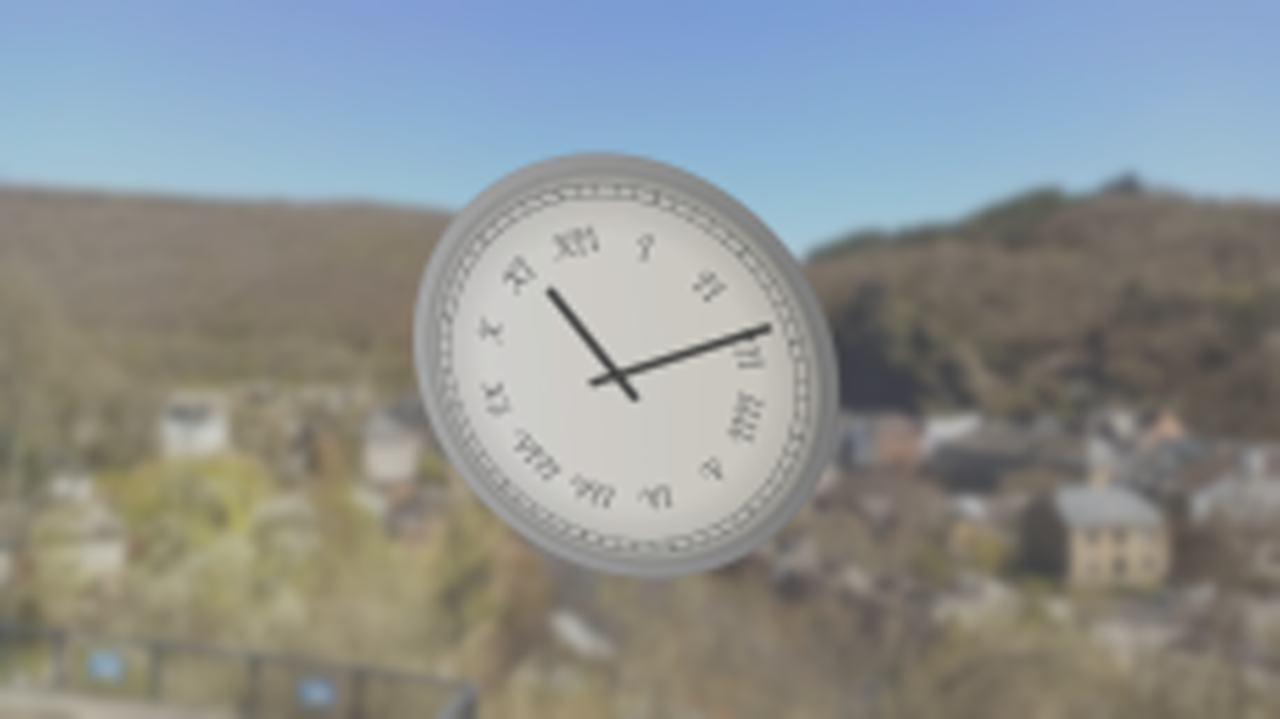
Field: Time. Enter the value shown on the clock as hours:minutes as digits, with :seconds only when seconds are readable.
11:14
